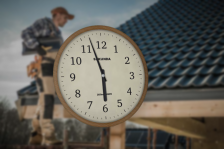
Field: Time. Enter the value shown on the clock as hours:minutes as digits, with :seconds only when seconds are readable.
5:57
